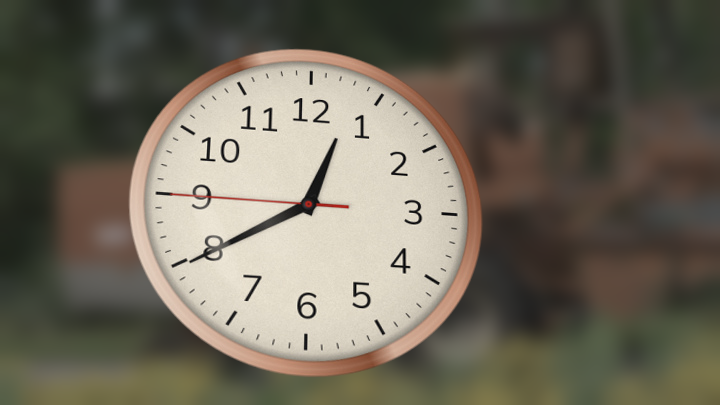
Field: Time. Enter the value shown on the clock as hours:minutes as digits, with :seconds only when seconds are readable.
12:39:45
